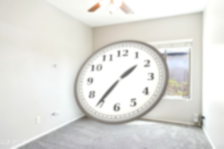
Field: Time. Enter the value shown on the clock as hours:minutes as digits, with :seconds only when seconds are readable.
1:36
